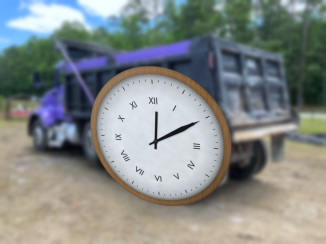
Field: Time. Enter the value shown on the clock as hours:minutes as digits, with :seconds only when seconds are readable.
12:10
